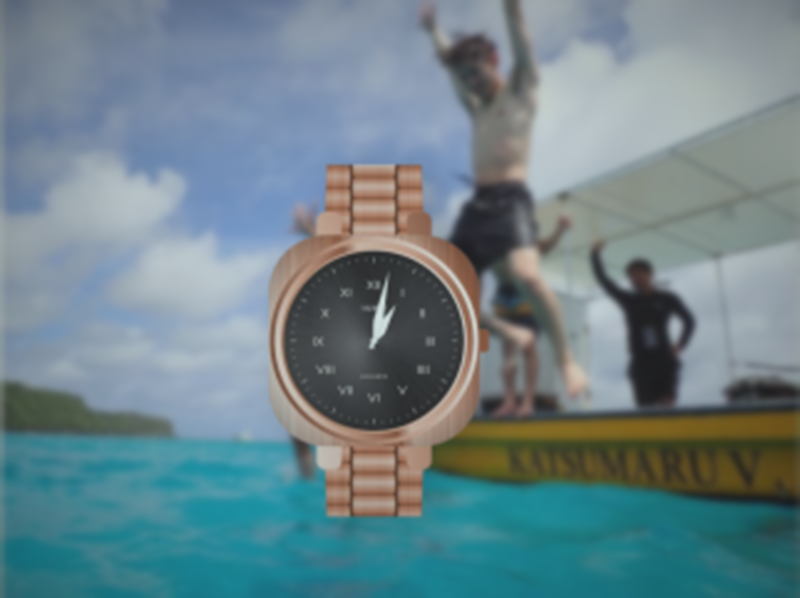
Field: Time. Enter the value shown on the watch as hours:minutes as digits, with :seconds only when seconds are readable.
1:02
